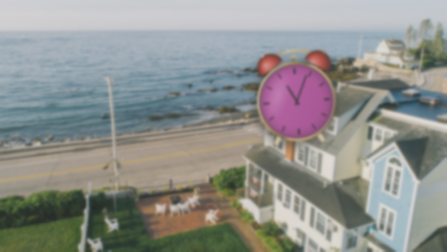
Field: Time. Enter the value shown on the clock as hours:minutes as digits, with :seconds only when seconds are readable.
11:04
